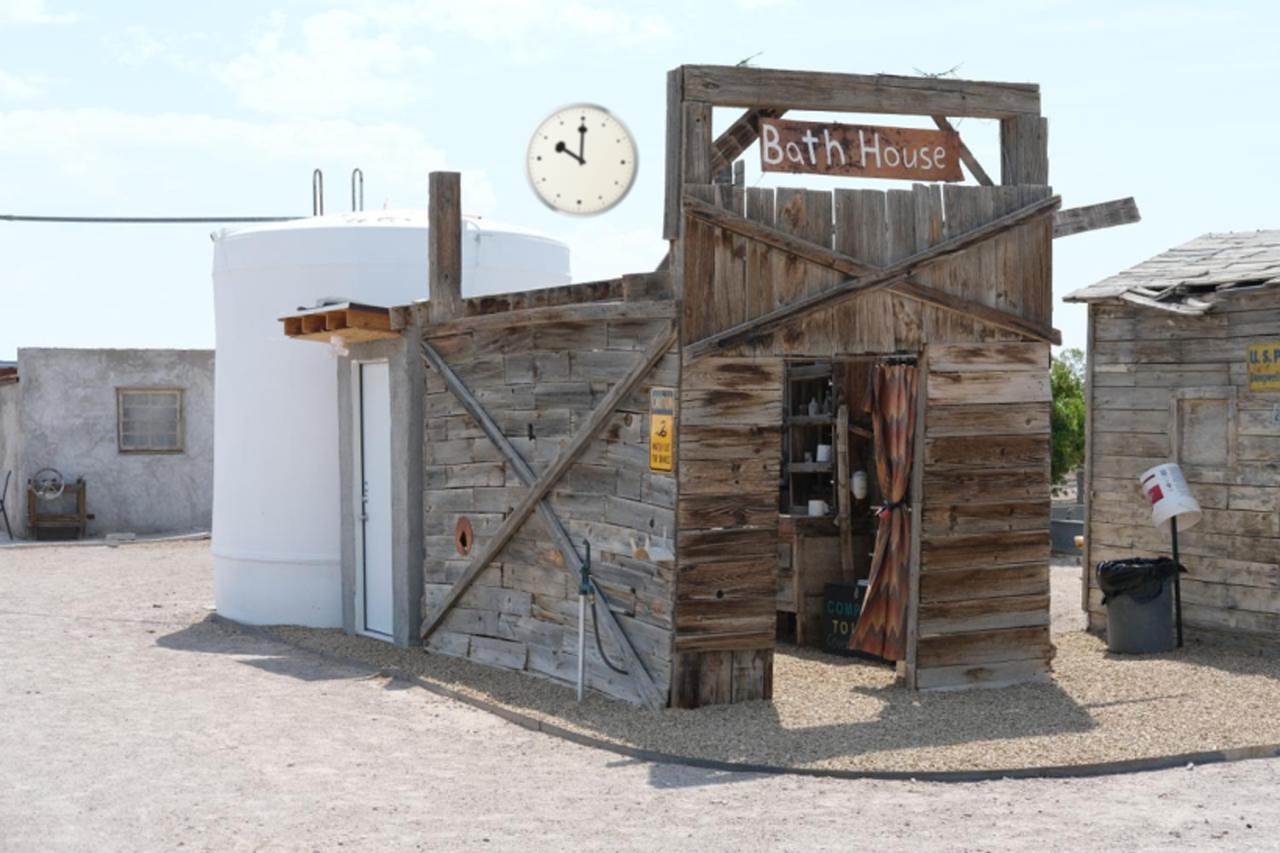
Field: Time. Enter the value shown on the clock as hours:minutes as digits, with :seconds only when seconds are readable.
10:00
